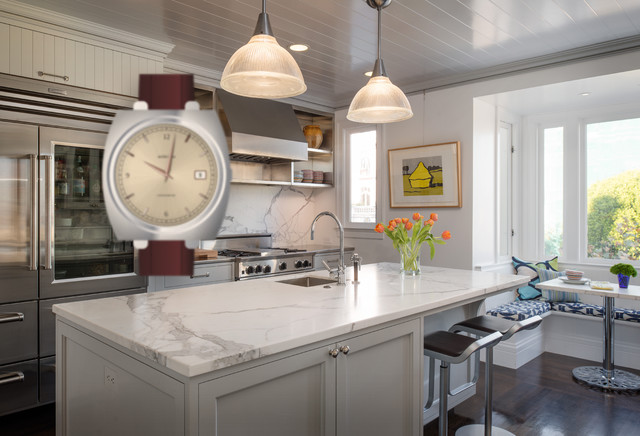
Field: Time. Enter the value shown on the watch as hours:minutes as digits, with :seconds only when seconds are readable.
10:02
